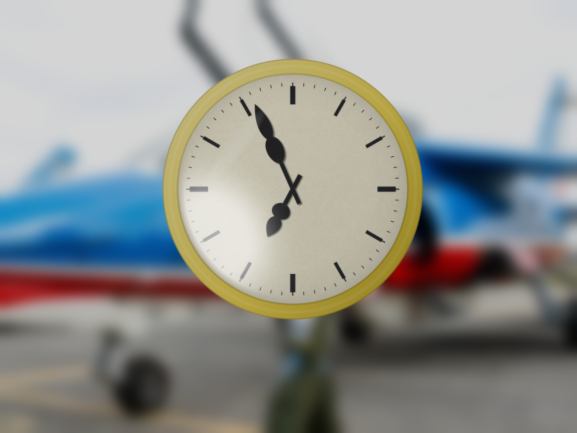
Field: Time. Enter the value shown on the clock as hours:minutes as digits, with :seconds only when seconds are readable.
6:56
